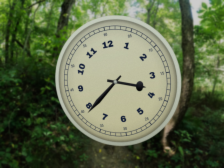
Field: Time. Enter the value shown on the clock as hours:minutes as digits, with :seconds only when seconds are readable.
3:39
